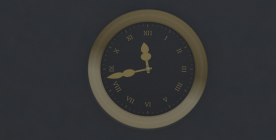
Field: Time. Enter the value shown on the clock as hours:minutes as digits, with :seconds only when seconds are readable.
11:43
